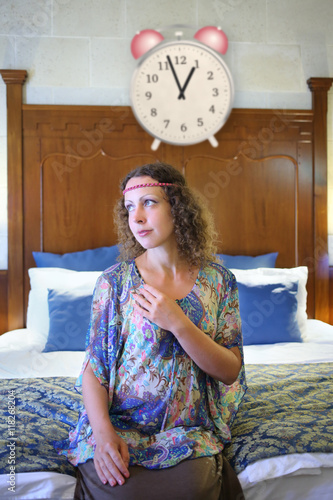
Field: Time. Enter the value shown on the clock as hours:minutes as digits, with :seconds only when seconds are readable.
12:57
